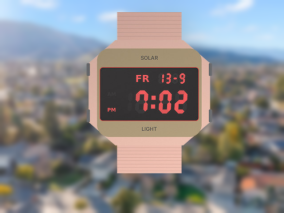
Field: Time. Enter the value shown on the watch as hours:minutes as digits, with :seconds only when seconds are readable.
7:02
